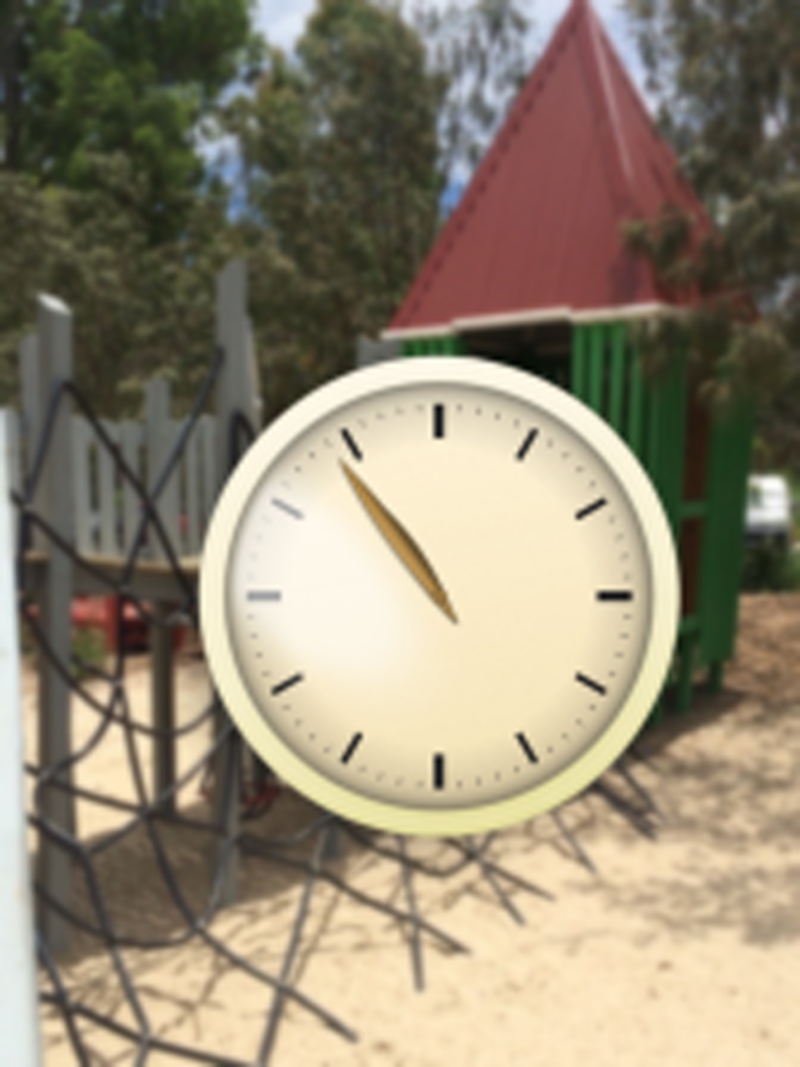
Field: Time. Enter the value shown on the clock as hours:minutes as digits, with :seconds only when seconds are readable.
10:54
